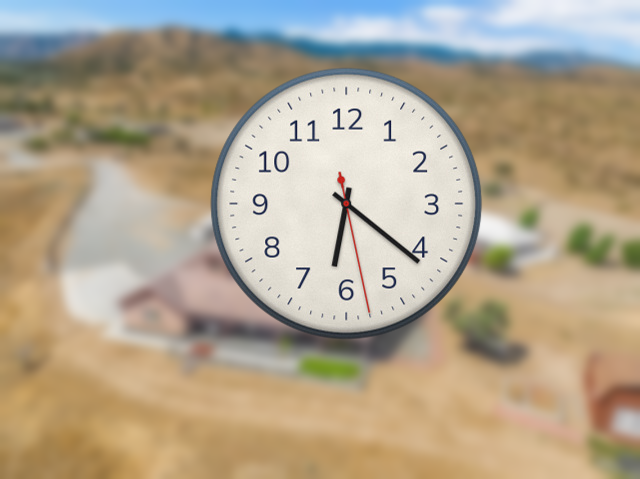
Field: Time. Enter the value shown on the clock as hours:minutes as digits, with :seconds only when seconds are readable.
6:21:28
